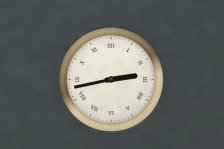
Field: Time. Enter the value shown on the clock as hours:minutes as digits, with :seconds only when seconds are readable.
2:43
